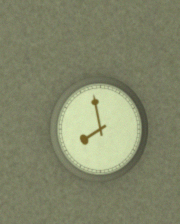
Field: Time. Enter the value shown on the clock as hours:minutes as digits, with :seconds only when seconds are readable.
7:58
